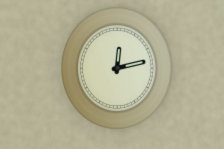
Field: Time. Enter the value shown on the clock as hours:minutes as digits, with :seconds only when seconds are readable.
12:13
